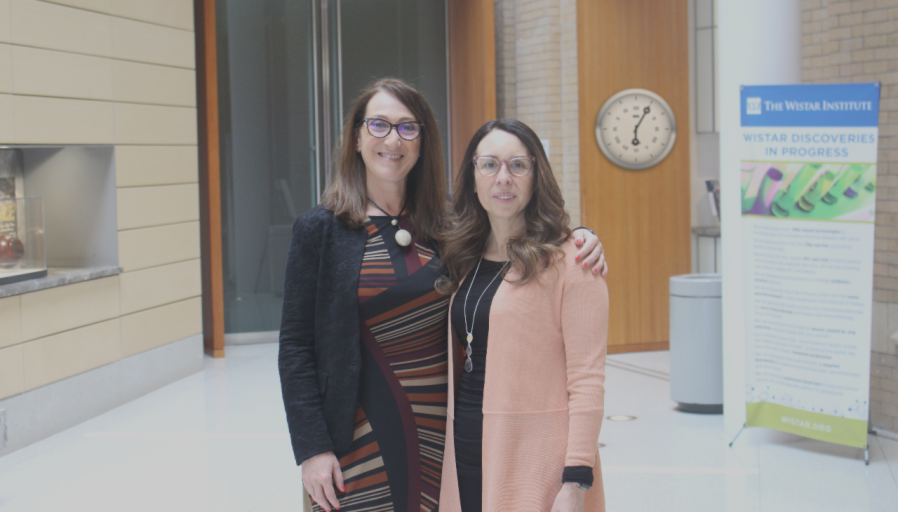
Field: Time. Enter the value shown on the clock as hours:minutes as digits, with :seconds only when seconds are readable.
6:05
